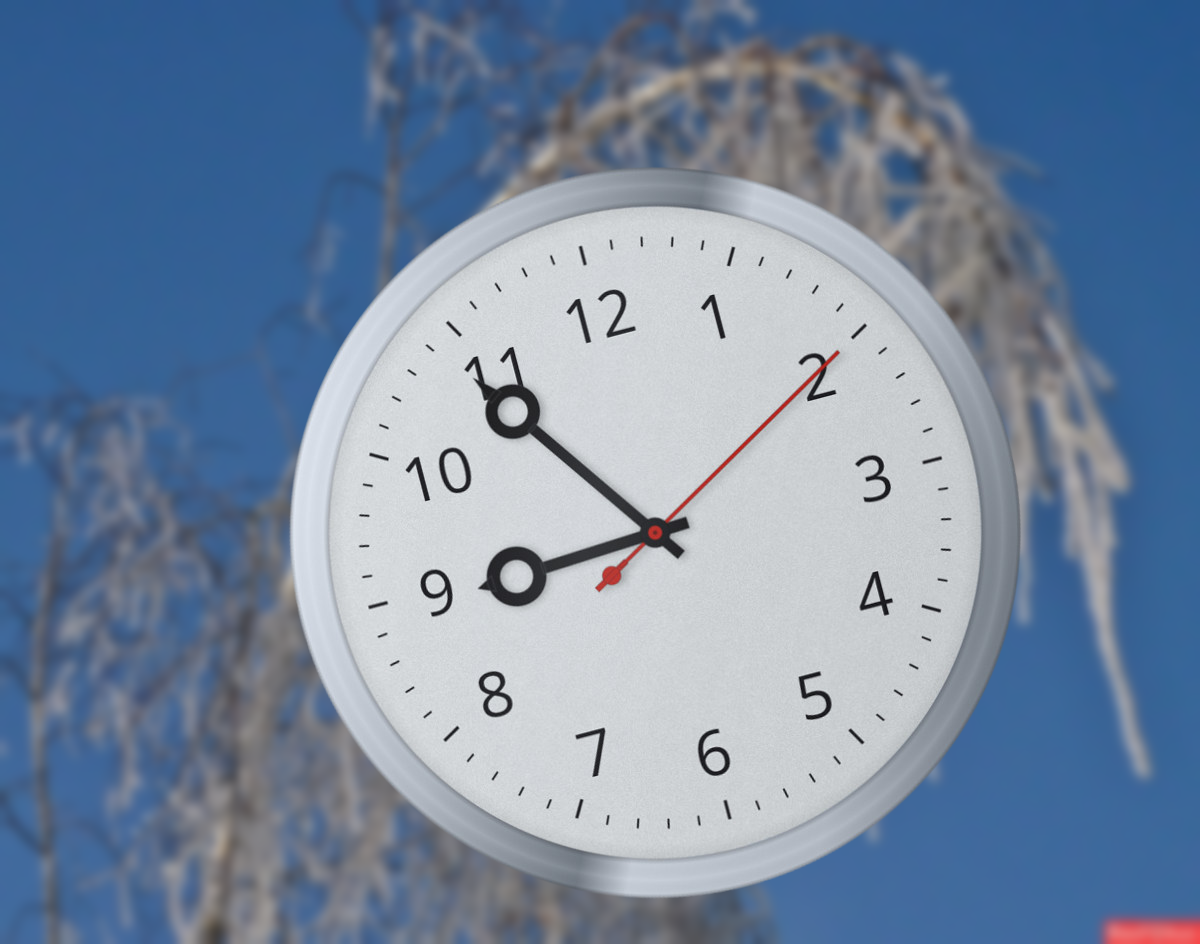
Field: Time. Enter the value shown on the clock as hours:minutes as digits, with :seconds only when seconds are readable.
8:54:10
